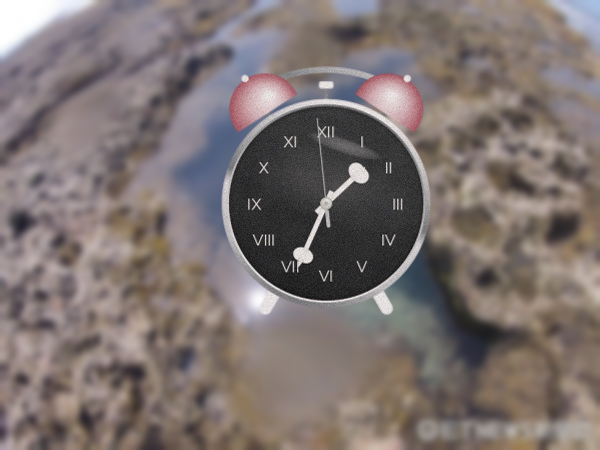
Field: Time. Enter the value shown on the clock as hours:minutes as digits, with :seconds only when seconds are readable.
1:33:59
